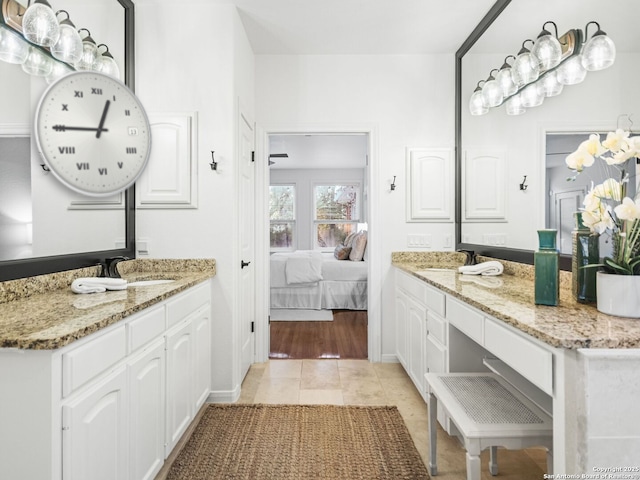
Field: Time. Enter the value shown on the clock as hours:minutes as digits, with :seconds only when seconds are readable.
12:45
